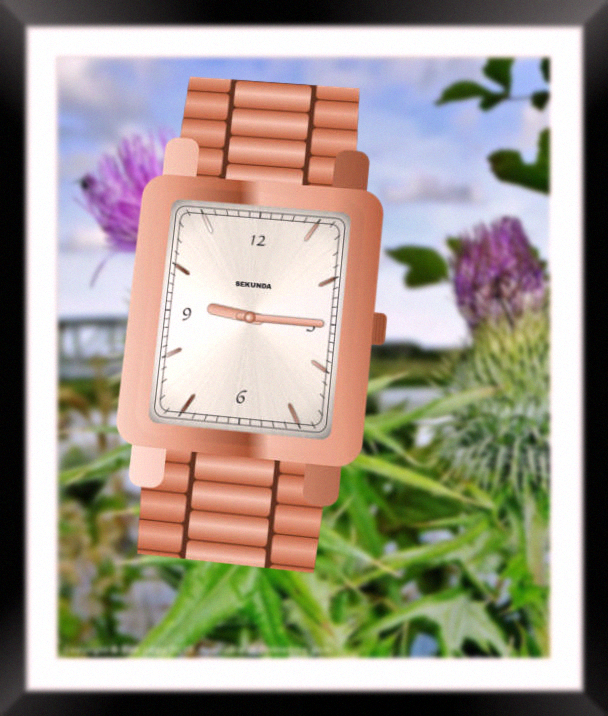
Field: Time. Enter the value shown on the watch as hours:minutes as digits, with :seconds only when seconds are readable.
9:15
